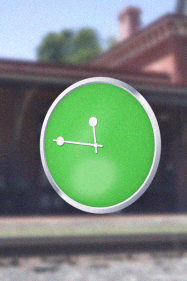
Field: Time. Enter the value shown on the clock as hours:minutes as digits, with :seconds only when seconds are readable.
11:46
